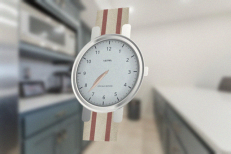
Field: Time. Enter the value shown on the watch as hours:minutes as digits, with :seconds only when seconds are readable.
7:37
